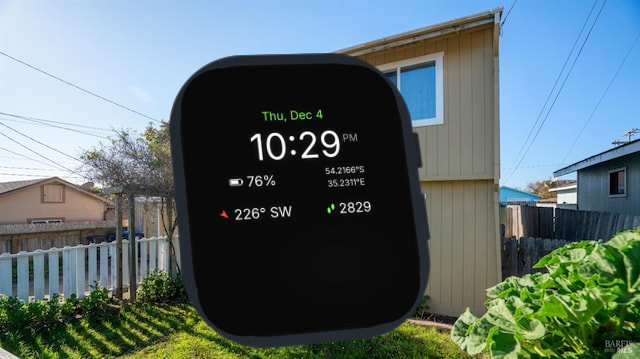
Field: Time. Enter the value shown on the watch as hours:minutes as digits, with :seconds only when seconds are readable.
10:29
